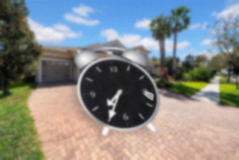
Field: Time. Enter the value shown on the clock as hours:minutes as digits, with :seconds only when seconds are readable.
7:35
